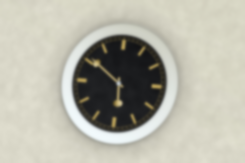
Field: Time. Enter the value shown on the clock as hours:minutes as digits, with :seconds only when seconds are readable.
5:51
